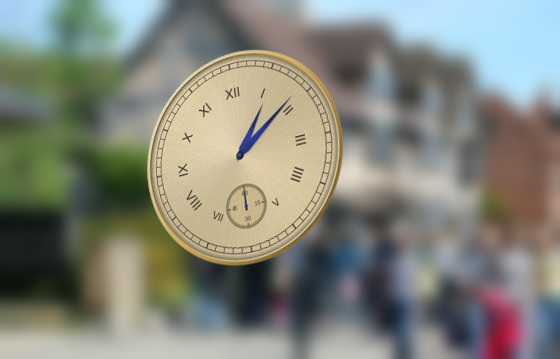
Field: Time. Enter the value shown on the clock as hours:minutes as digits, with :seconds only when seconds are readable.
1:09
